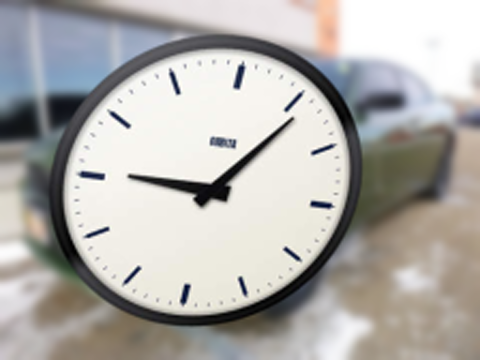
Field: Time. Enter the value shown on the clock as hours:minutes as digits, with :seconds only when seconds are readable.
9:06
